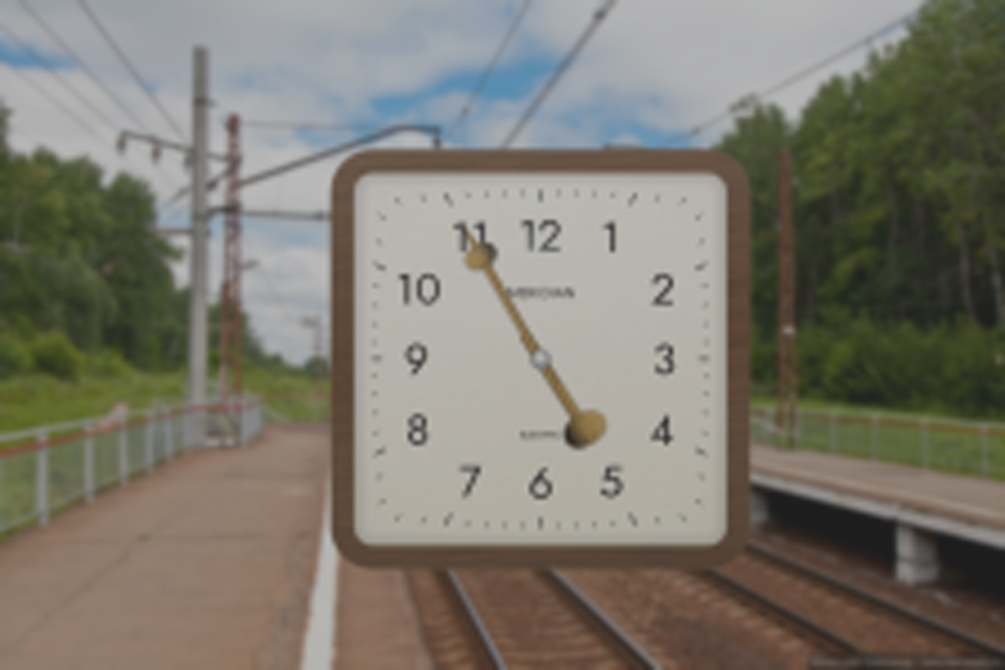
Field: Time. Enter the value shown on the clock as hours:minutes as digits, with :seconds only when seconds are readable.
4:55
